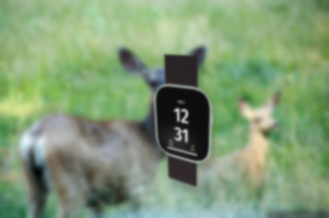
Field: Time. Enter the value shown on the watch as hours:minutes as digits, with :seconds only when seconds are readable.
12:31
